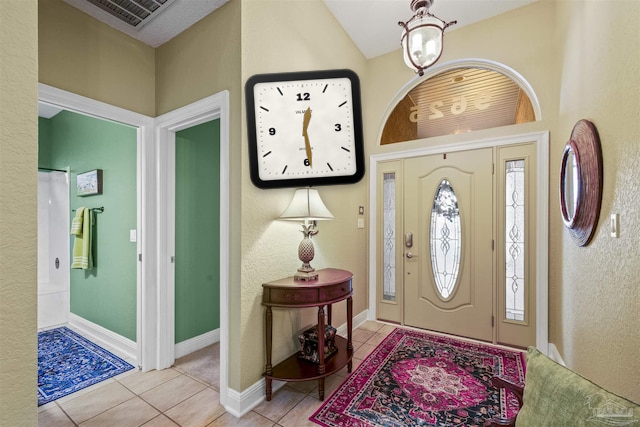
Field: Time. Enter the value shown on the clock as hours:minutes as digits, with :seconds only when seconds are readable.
12:29
